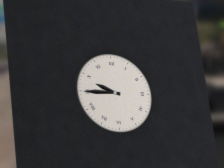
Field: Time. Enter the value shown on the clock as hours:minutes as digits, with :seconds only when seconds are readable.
9:45
